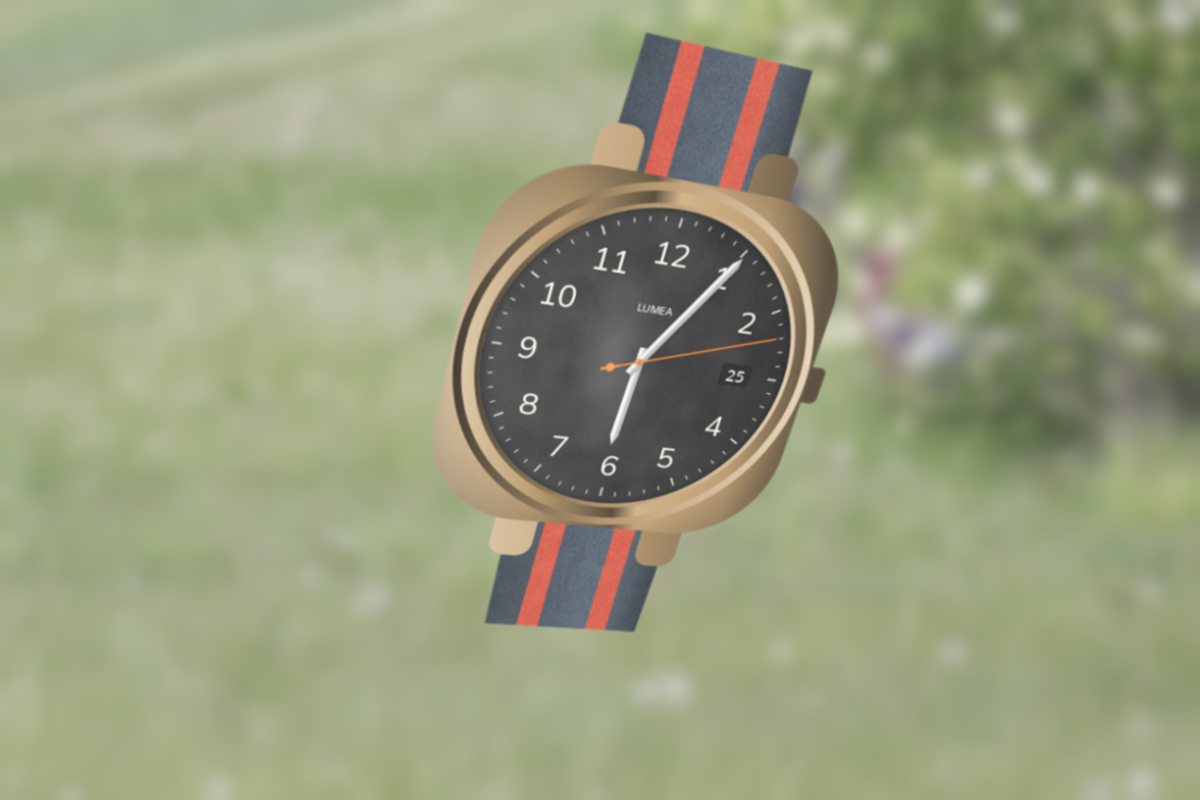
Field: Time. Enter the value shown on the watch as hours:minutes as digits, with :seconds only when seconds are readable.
6:05:12
